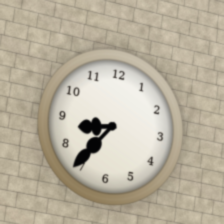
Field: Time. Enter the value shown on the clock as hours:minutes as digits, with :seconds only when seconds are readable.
8:36
